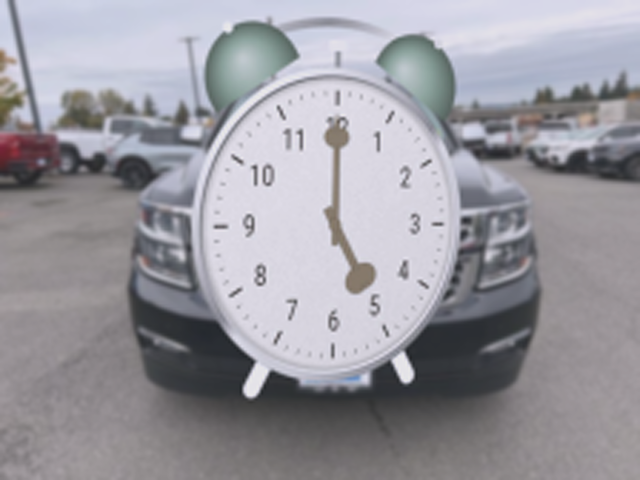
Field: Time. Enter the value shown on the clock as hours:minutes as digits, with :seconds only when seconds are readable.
5:00
